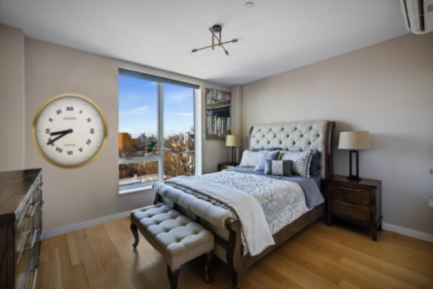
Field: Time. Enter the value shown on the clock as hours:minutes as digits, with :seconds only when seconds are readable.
8:40
